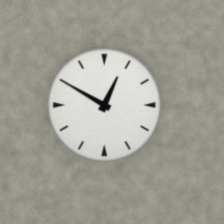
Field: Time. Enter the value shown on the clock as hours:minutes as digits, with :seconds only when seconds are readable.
12:50
